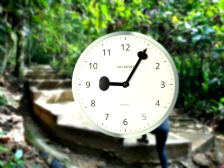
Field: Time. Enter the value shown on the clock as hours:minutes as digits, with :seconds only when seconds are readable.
9:05
